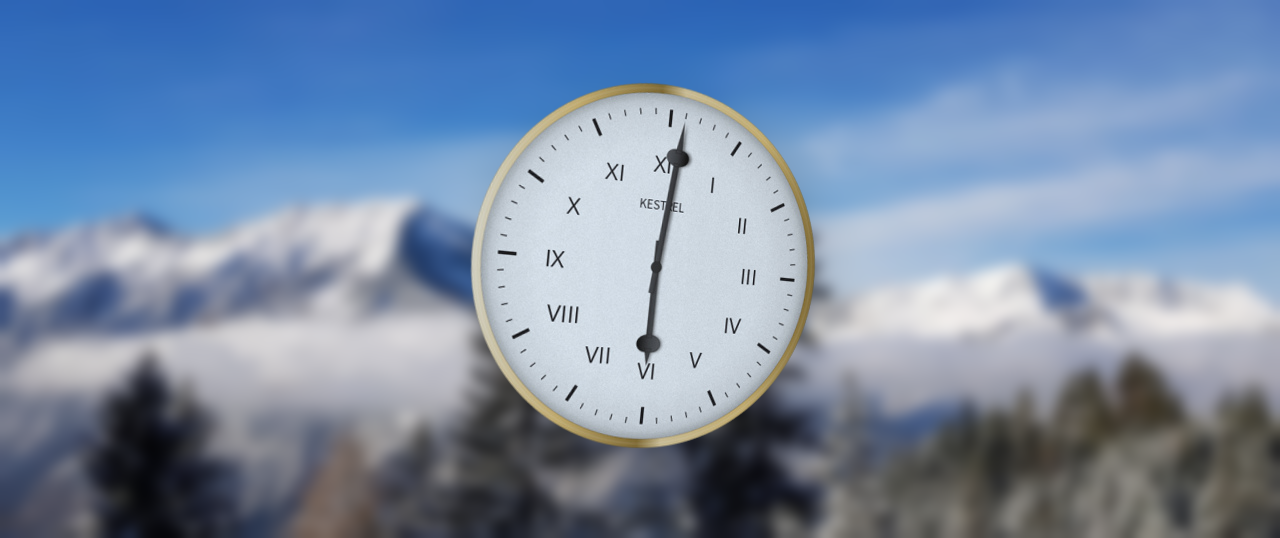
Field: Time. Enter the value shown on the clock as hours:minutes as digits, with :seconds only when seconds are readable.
6:01
